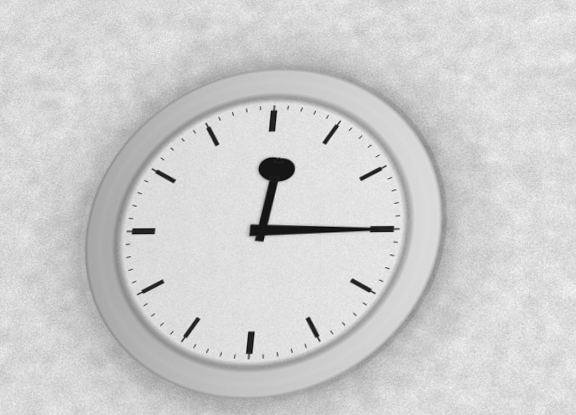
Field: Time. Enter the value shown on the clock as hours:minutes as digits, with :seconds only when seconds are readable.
12:15
